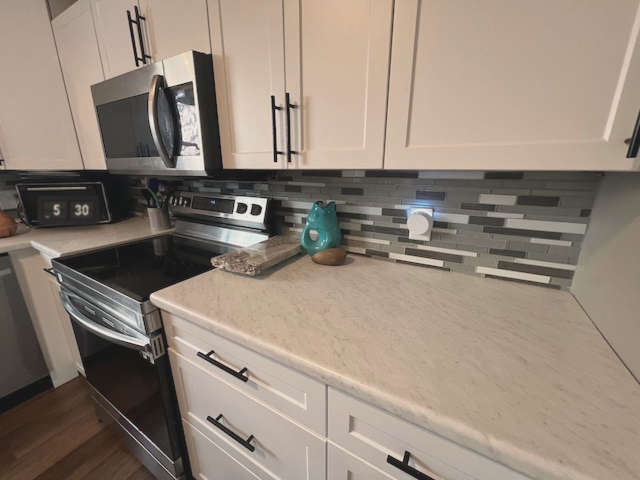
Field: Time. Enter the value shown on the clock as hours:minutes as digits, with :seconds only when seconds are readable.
5:30
